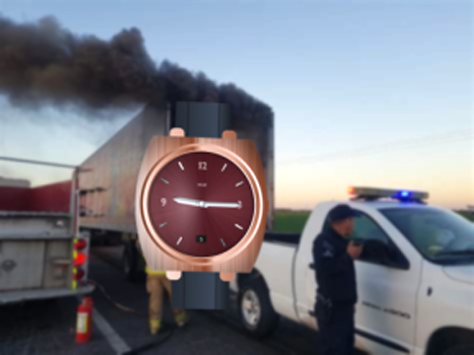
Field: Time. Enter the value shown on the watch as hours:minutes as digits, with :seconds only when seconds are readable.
9:15
